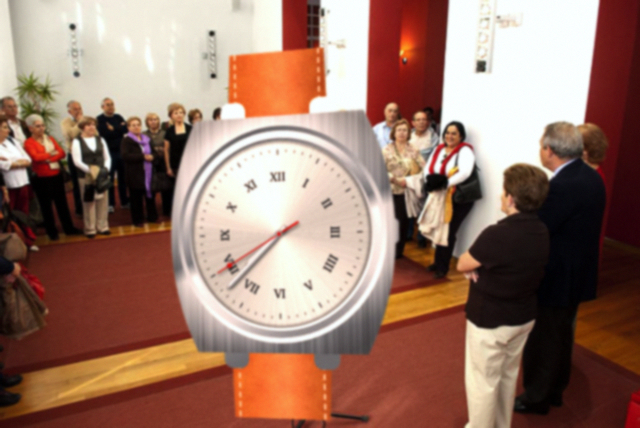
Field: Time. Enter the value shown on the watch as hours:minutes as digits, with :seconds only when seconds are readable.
7:37:40
